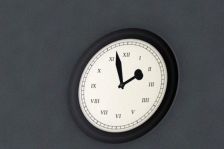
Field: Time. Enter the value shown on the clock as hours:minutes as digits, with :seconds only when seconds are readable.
1:57
